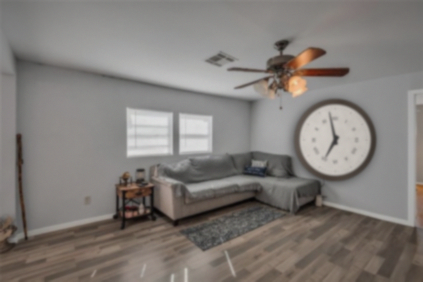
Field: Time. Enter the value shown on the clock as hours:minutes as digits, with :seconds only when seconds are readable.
6:58
